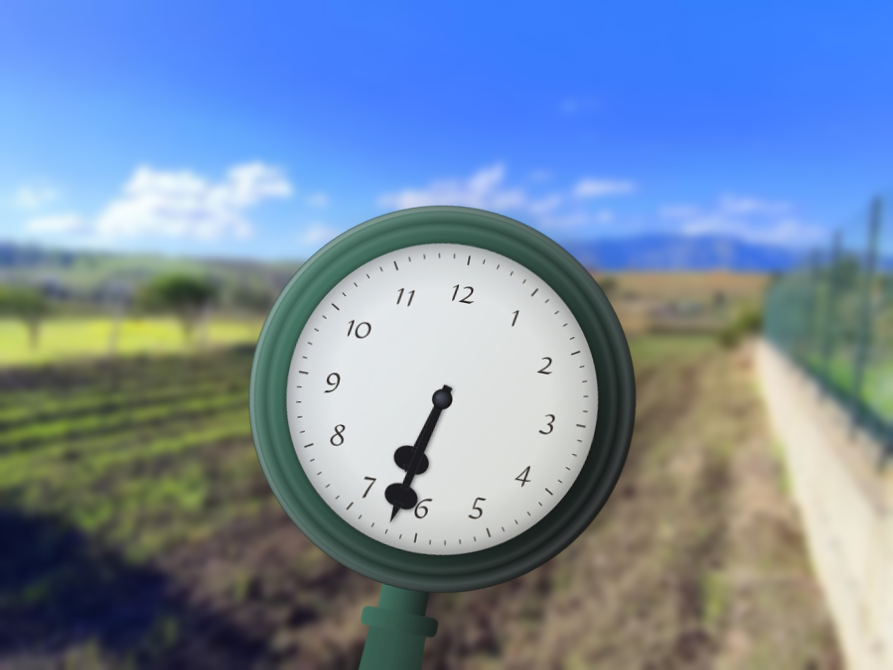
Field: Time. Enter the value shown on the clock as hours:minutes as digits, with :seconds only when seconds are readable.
6:32
